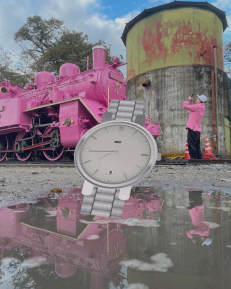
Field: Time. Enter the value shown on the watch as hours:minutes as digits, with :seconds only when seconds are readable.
7:44
